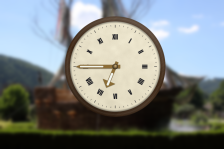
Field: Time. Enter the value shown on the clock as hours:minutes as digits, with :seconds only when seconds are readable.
6:45
